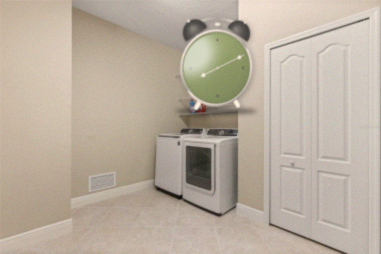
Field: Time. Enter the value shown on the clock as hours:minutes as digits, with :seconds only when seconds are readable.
8:11
